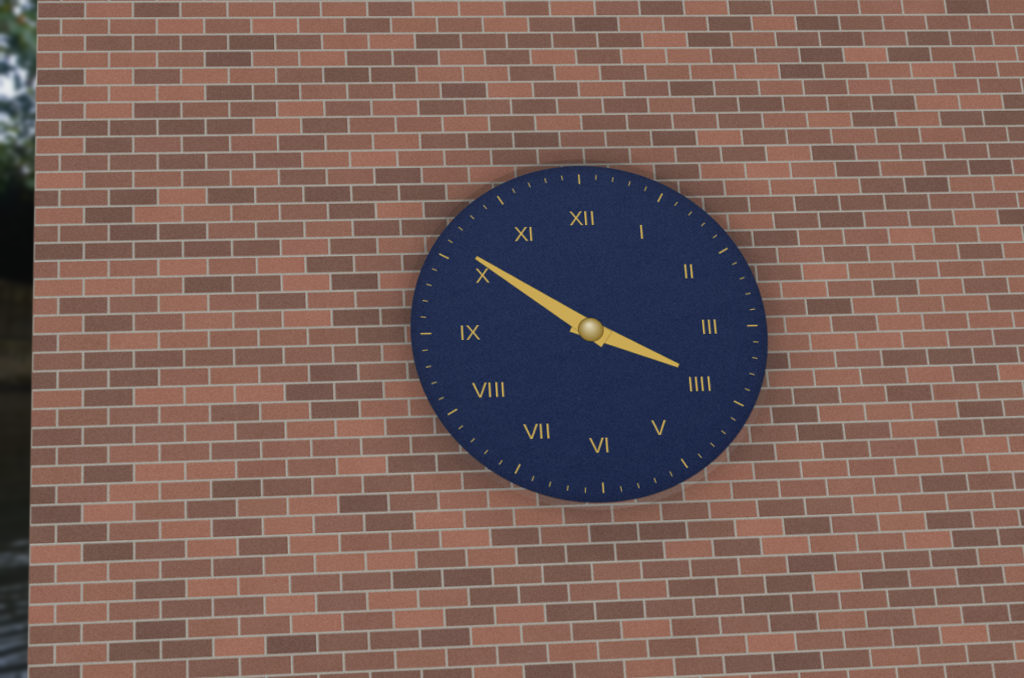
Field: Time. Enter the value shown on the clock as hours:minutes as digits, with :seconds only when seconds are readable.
3:51
